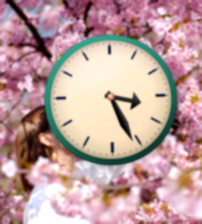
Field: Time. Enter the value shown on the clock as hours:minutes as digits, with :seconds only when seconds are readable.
3:26
